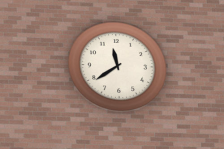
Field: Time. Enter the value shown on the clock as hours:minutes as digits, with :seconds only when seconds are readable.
11:39
